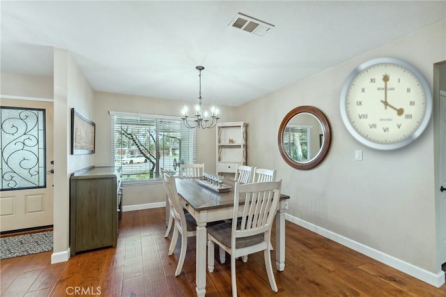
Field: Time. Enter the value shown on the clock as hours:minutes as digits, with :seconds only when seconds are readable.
4:00
